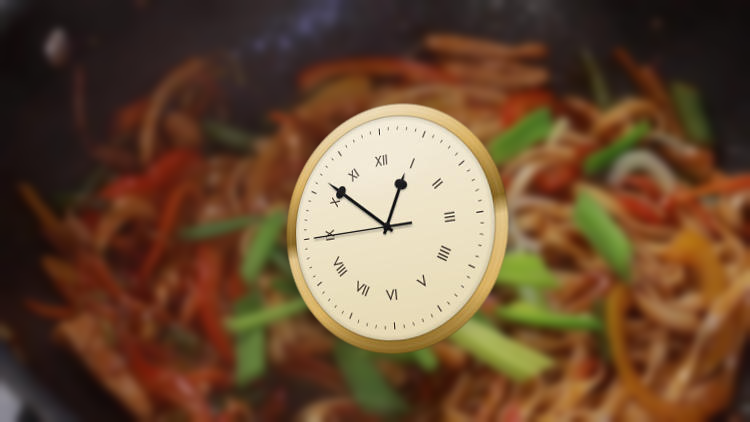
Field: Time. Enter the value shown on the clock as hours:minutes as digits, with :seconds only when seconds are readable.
12:51:45
